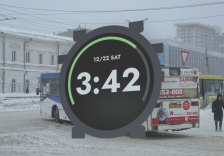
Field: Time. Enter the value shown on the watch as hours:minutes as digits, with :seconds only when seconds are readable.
3:42
